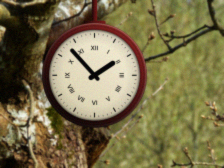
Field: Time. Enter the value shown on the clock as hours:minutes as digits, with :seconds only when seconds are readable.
1:53
